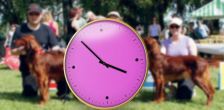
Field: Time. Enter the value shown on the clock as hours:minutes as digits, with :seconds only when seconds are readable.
3:53
